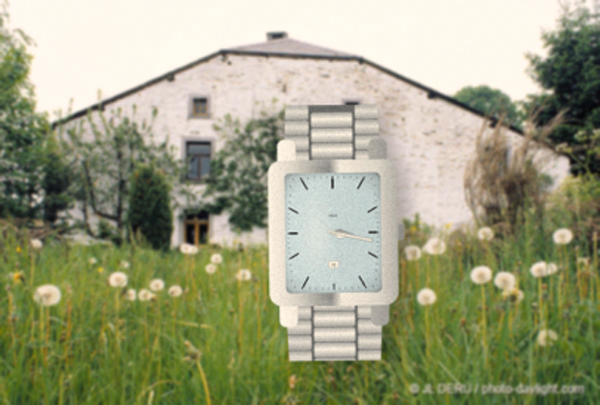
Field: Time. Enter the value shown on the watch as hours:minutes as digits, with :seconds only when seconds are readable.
3:17
